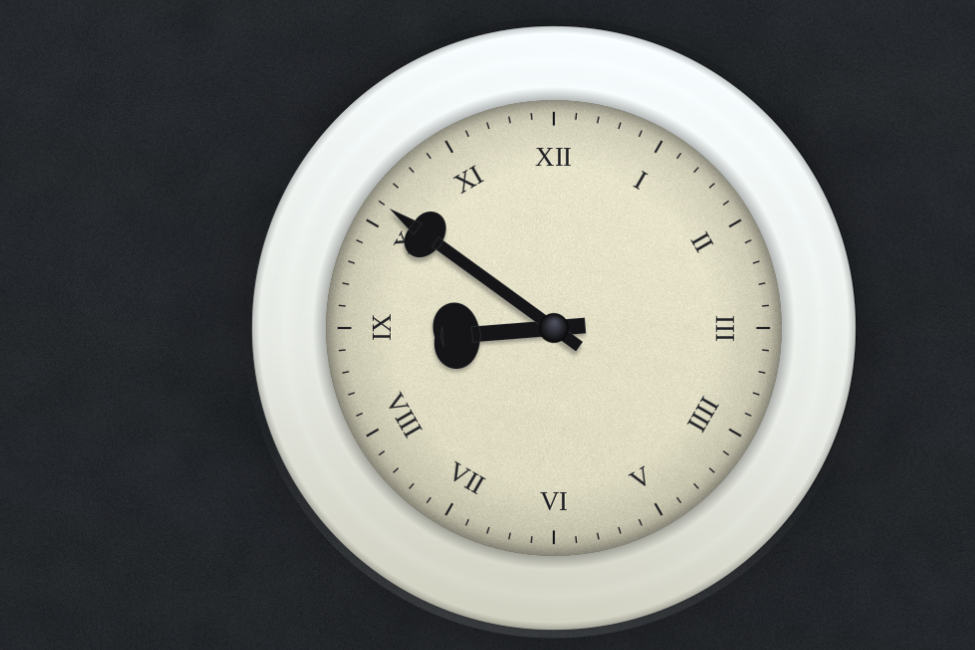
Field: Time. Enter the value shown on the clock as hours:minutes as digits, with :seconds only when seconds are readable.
8:51
